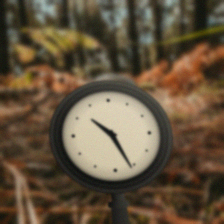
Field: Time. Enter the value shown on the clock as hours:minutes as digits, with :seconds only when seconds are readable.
10:26
